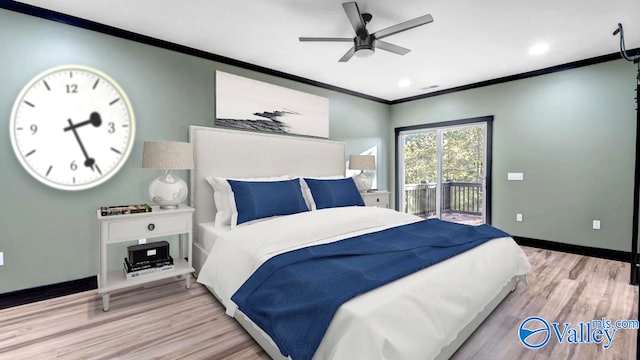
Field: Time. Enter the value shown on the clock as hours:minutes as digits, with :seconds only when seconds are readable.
2:26
